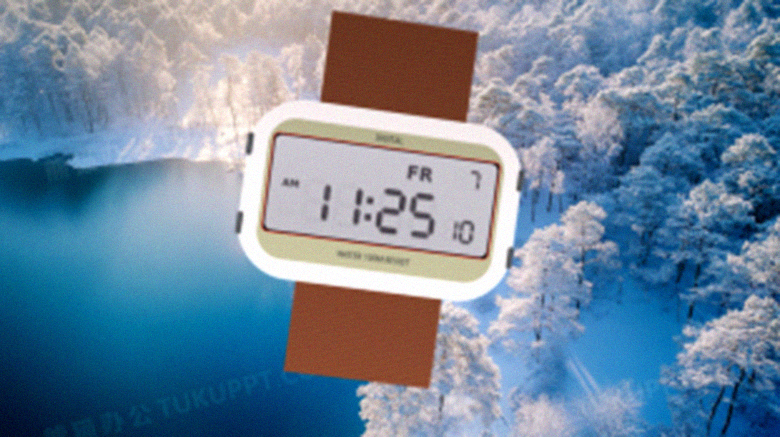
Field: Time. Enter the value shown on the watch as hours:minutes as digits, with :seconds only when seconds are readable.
11:25:10
